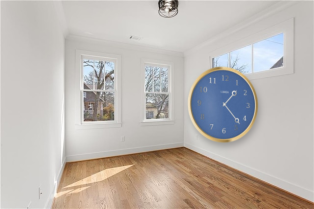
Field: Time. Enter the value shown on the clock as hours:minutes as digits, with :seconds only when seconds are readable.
1:23
